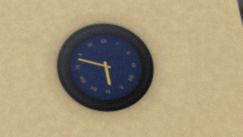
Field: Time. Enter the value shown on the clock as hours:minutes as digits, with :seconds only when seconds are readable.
5:48
